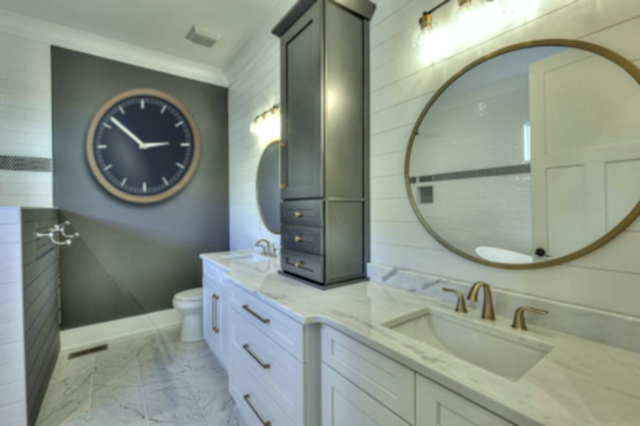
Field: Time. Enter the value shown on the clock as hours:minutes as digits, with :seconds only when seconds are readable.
2:52
